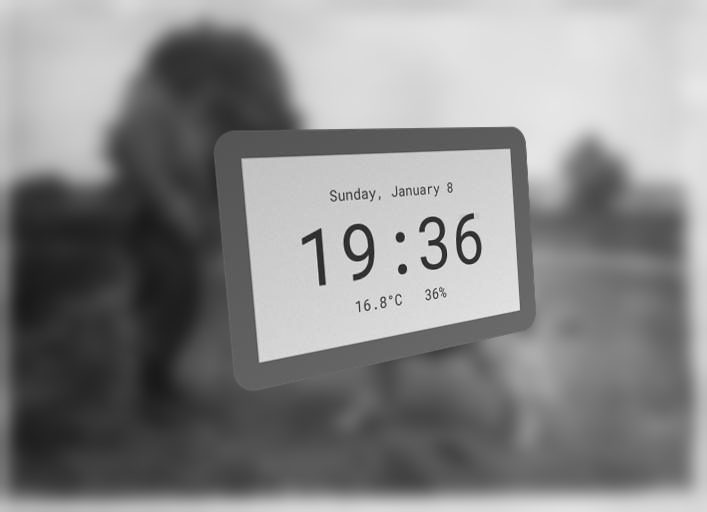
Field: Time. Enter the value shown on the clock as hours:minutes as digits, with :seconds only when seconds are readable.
19:36
